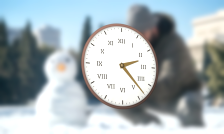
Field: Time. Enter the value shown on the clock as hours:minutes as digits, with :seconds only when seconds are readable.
2:23
